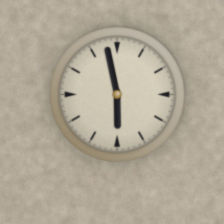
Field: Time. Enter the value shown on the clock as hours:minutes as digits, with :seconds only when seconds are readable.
5:58
